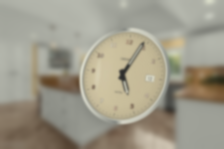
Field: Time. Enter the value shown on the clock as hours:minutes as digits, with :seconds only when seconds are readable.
5:04
